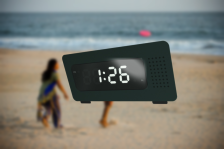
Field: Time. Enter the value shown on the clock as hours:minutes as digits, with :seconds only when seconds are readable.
1:26
